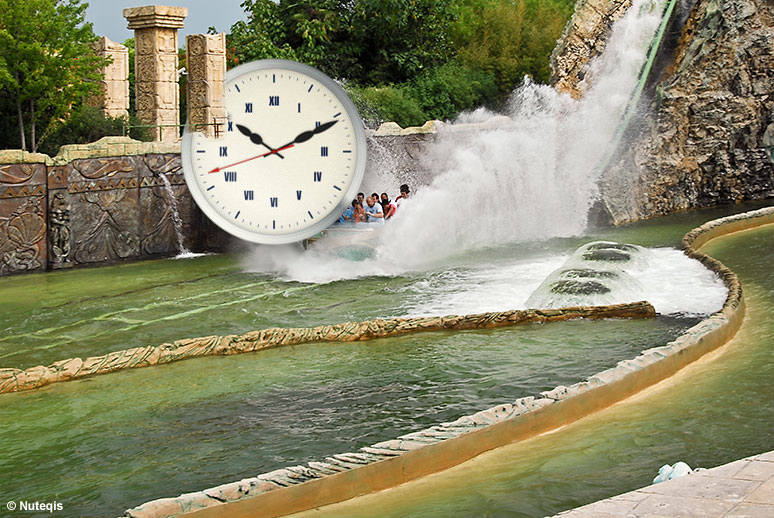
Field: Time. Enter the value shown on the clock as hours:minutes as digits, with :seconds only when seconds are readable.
10:10:42
